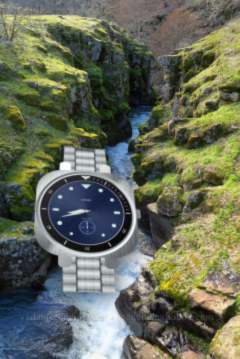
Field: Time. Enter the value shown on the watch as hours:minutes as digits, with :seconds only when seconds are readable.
8:42
